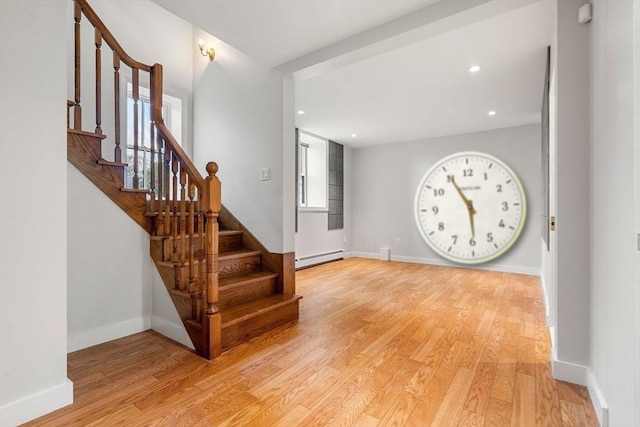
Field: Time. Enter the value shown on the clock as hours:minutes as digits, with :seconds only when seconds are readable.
5:55
